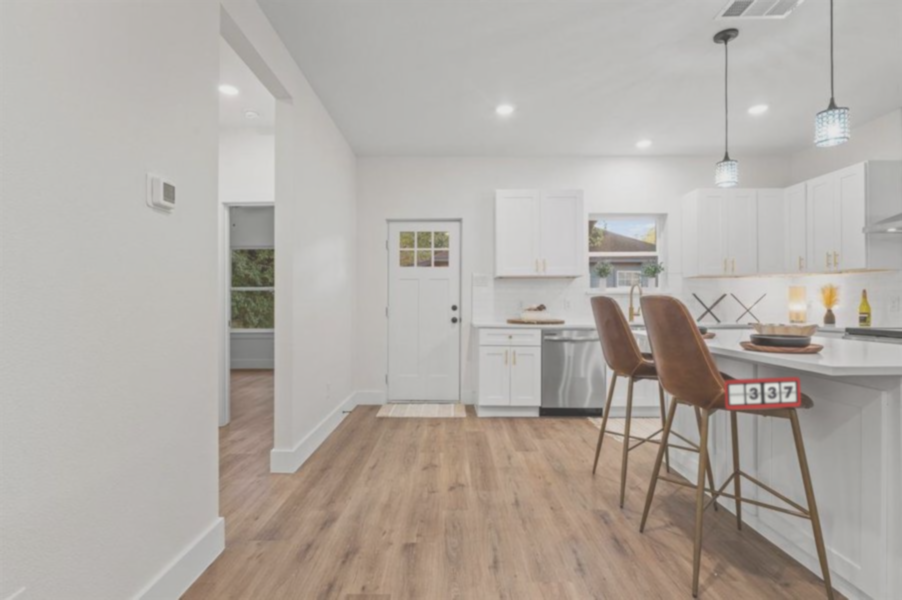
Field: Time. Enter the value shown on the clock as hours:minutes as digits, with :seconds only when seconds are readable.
3:37
